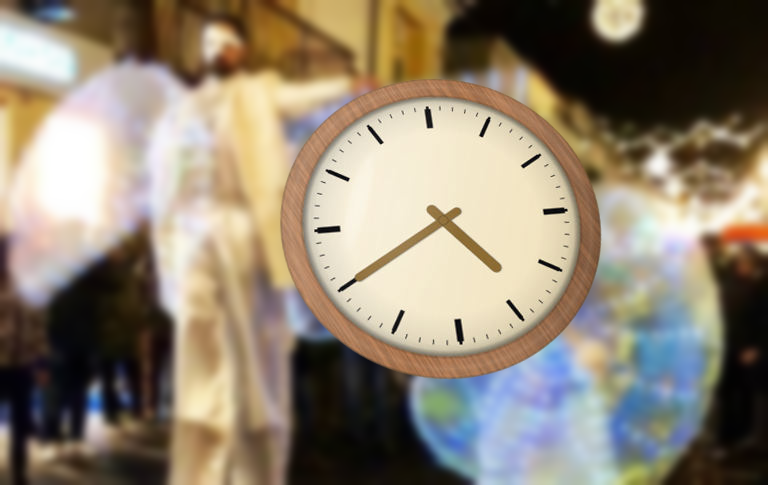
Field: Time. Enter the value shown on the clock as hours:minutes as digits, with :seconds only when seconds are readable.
4:40
